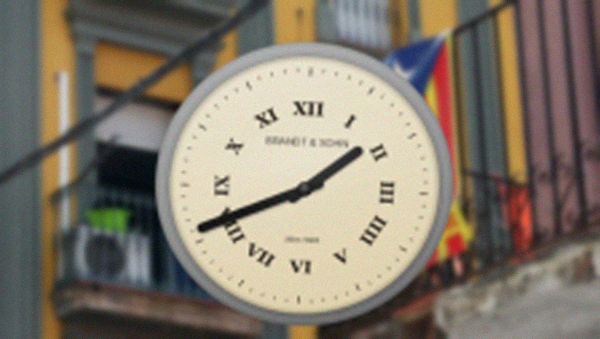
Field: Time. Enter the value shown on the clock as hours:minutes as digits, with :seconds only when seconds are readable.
1:41
